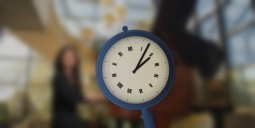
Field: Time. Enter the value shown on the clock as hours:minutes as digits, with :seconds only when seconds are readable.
2:07
